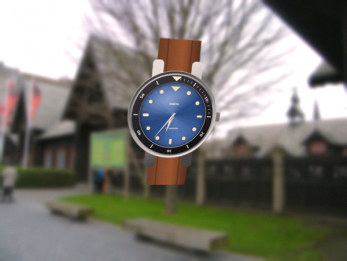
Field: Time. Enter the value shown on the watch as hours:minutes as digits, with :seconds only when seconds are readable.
6:36
